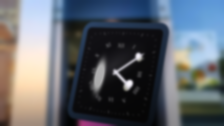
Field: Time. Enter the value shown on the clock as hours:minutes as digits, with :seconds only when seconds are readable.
4:09
